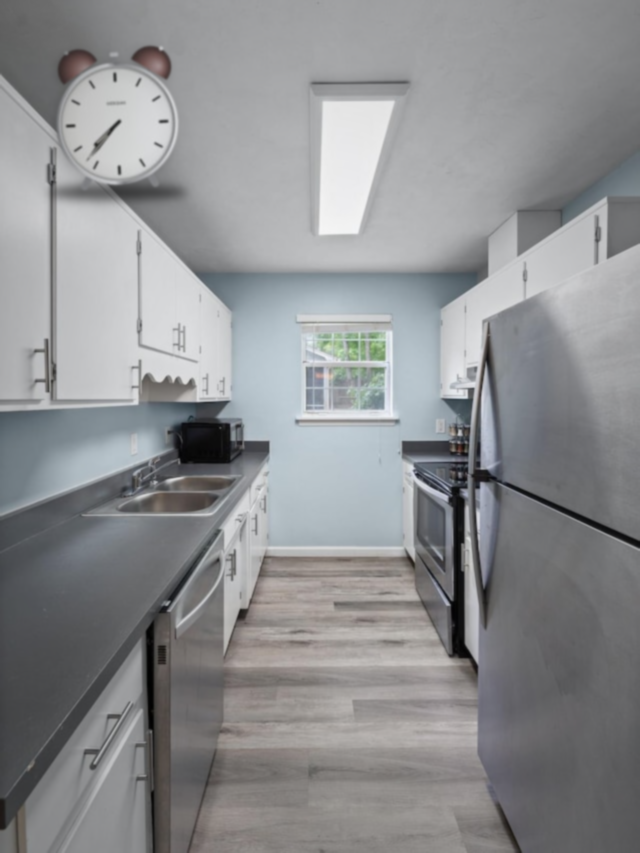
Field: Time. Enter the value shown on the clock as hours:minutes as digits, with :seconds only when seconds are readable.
7:37
